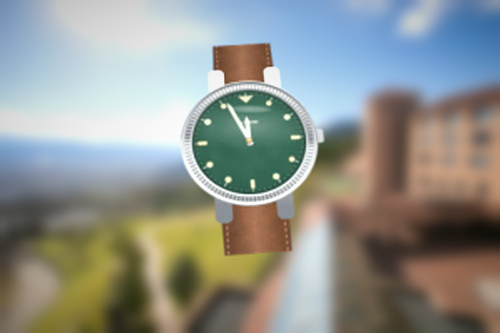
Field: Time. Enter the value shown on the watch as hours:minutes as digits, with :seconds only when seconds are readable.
11:56
